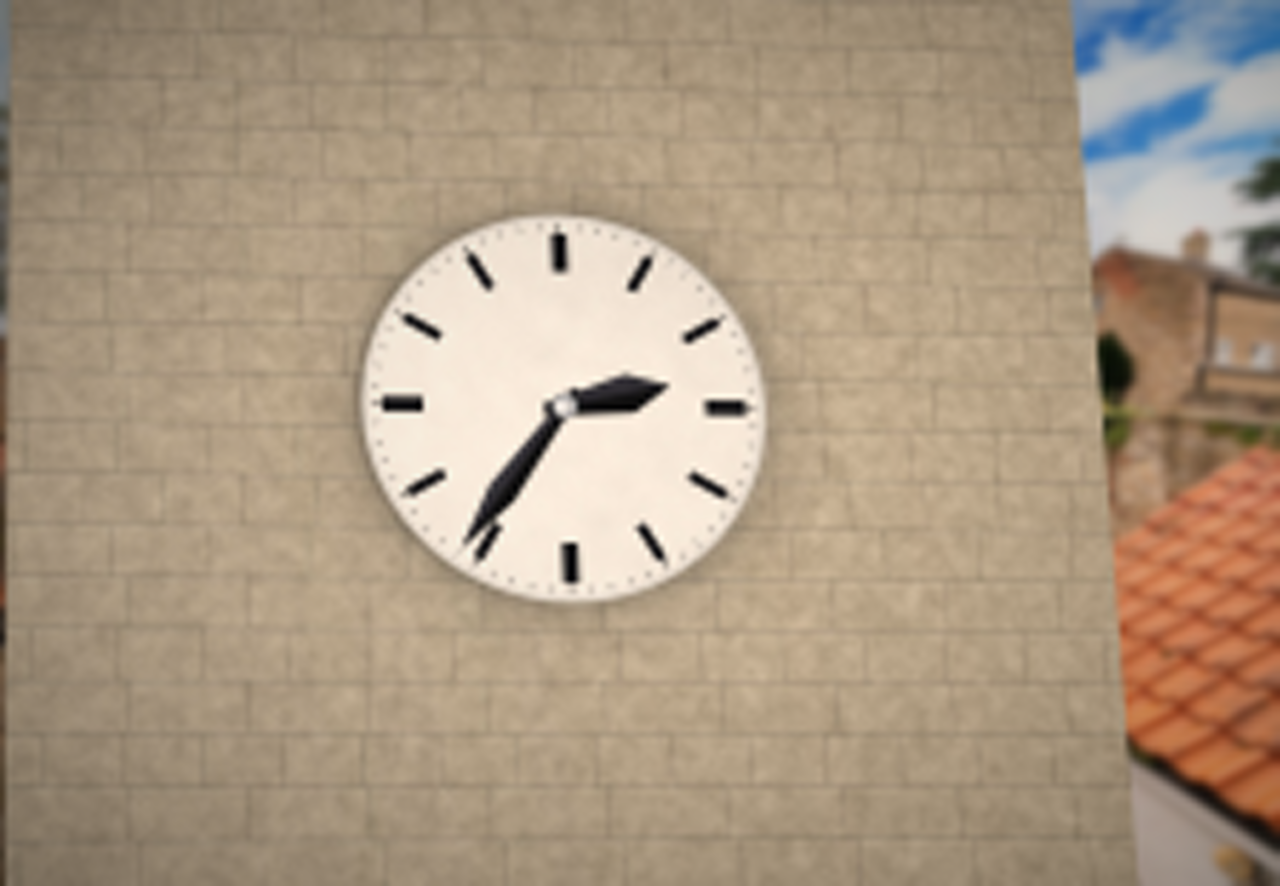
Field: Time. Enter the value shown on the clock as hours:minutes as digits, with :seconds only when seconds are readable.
2:36
